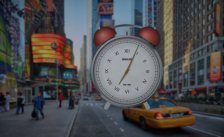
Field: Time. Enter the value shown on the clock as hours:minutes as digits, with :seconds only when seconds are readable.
7:04
